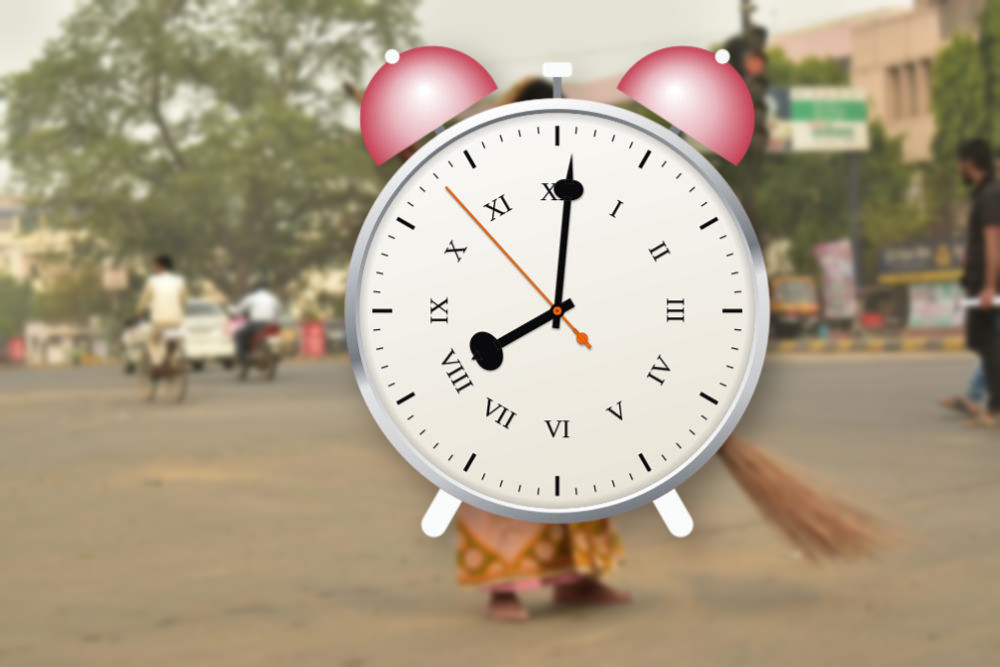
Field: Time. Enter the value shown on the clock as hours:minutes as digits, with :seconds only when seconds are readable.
8:00:53
